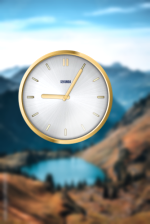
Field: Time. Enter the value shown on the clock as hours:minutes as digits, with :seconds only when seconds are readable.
9:05
